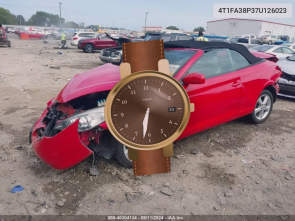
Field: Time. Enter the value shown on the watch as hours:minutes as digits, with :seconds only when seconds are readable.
6:32
